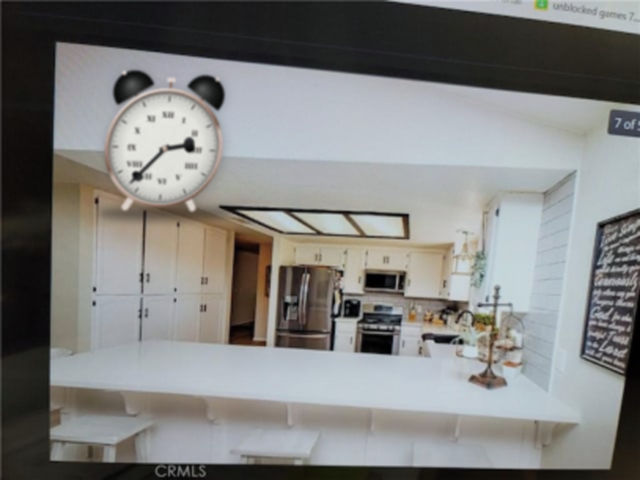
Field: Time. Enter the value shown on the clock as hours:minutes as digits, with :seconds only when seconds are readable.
2:37
